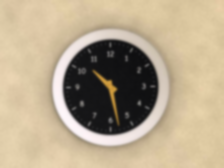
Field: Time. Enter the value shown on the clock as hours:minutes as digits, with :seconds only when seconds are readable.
10:28
